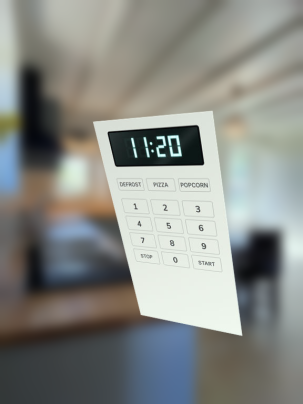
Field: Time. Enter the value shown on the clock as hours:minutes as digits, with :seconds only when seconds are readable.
11:20
